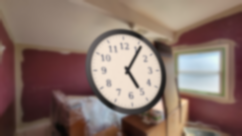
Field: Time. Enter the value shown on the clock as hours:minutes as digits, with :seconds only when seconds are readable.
5:06
